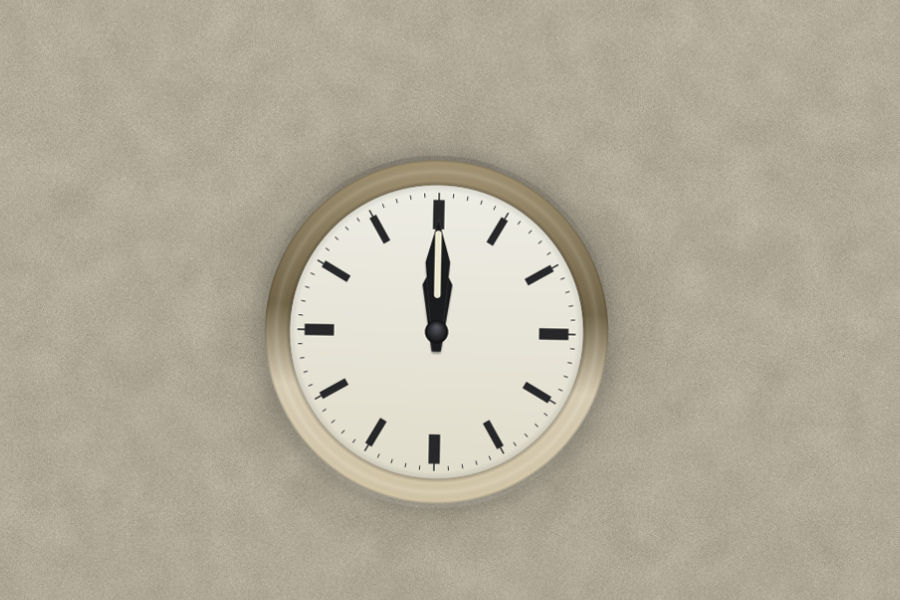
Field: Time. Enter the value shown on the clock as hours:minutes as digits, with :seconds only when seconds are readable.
12:00
